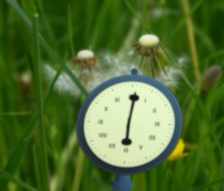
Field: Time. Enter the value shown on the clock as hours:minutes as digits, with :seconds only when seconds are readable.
6:01
